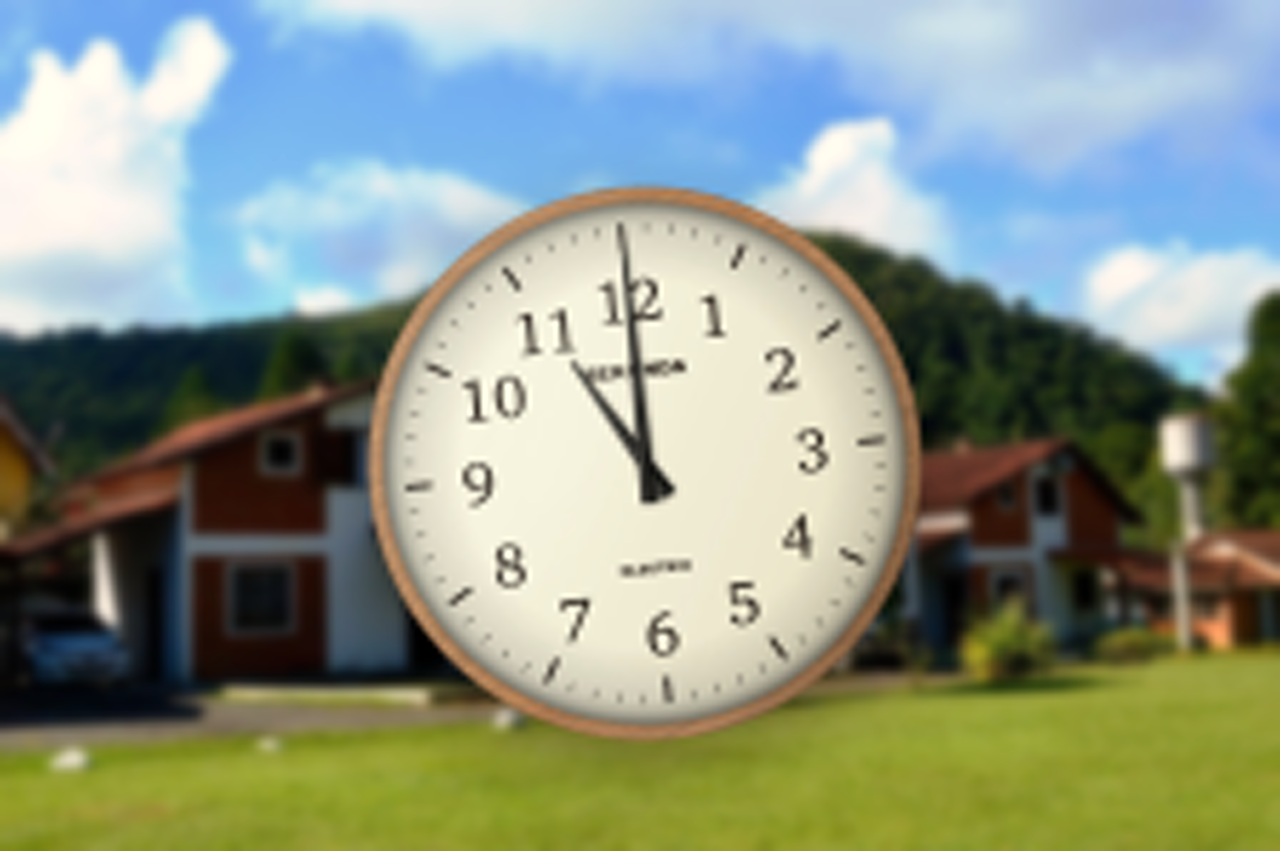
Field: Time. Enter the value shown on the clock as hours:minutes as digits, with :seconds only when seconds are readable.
11:00
